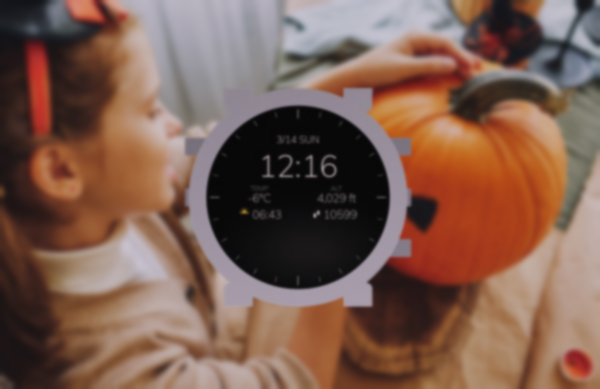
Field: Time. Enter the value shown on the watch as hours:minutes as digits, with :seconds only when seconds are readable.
12:16
